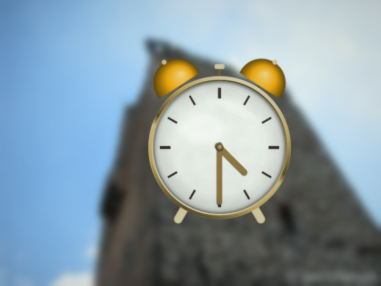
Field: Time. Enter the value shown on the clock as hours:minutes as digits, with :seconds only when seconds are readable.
4:30
